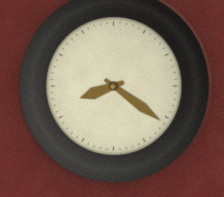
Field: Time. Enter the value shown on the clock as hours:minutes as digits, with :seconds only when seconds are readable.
8:21
